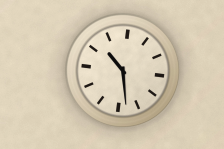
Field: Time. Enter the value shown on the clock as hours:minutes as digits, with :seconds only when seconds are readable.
10:28
